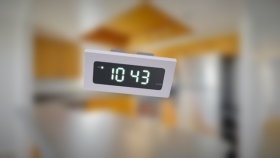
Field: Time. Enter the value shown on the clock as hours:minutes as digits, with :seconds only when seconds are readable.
10:43
